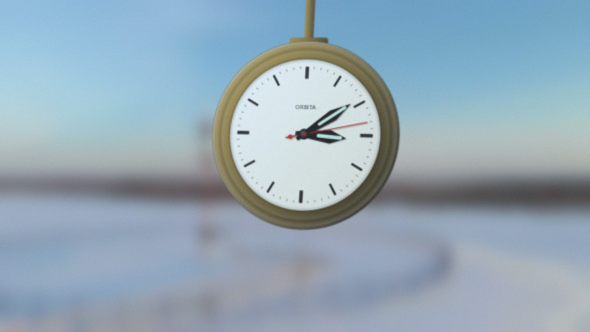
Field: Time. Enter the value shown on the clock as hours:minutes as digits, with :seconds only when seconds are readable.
3:09:13
